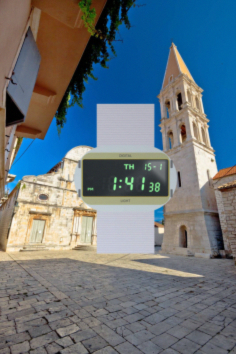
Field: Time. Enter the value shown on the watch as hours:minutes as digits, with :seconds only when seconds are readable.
1:41:38
